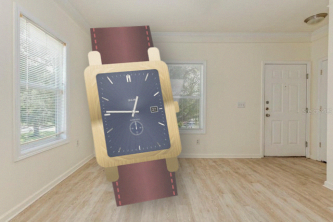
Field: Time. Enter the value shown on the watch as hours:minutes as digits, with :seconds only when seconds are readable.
12:46
